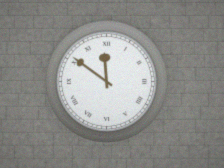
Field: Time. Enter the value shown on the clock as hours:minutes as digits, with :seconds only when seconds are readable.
11:51
